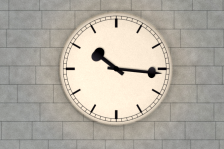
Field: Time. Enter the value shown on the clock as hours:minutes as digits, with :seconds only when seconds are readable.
10:16
